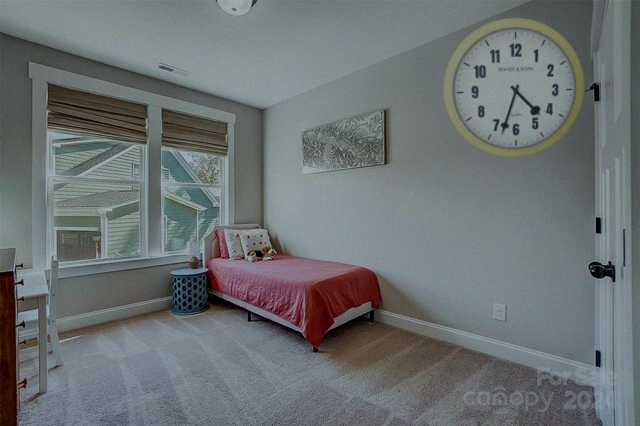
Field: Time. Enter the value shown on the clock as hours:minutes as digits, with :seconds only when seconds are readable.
4:33
